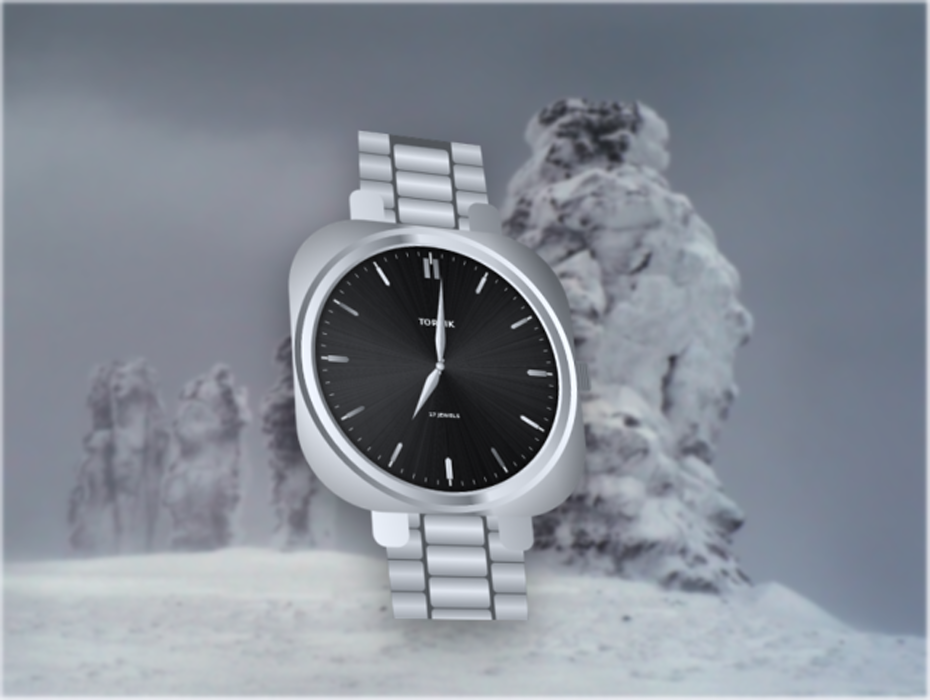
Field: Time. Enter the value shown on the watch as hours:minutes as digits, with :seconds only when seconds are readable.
7:01
